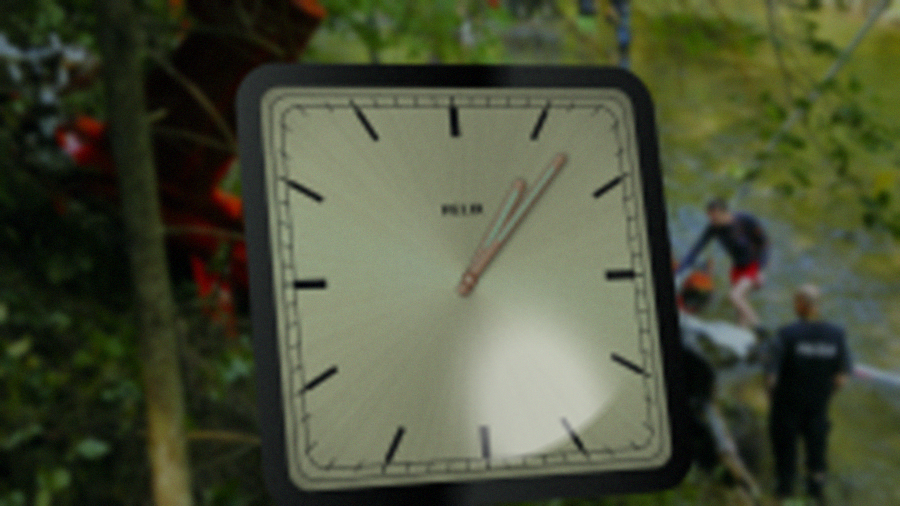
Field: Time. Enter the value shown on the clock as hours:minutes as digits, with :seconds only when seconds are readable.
1:07
